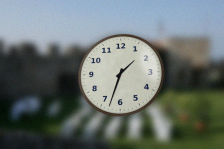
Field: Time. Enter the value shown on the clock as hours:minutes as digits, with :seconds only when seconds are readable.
1:33
